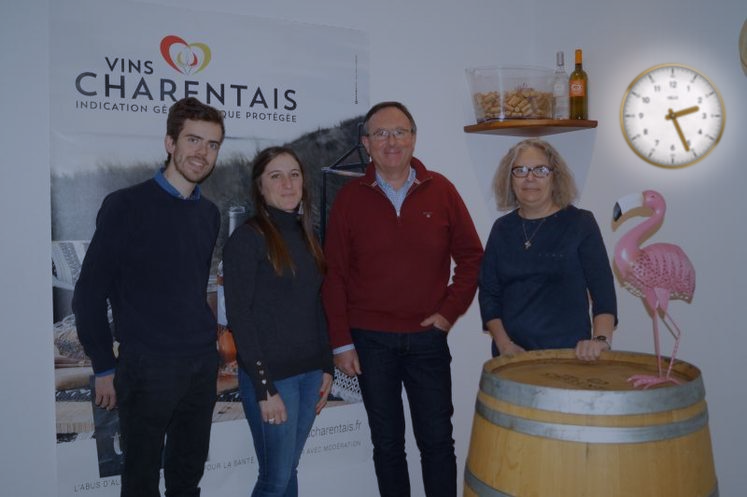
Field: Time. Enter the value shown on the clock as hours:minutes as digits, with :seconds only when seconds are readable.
2:26
